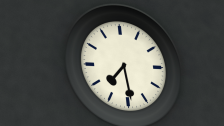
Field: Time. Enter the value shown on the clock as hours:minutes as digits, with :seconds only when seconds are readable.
7:29
